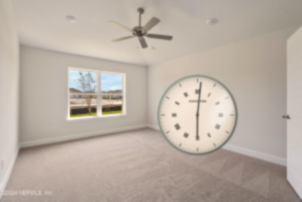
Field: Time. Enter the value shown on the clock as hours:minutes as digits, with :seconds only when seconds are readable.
6:01
